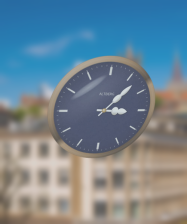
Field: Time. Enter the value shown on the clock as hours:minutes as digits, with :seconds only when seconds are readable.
3:07
